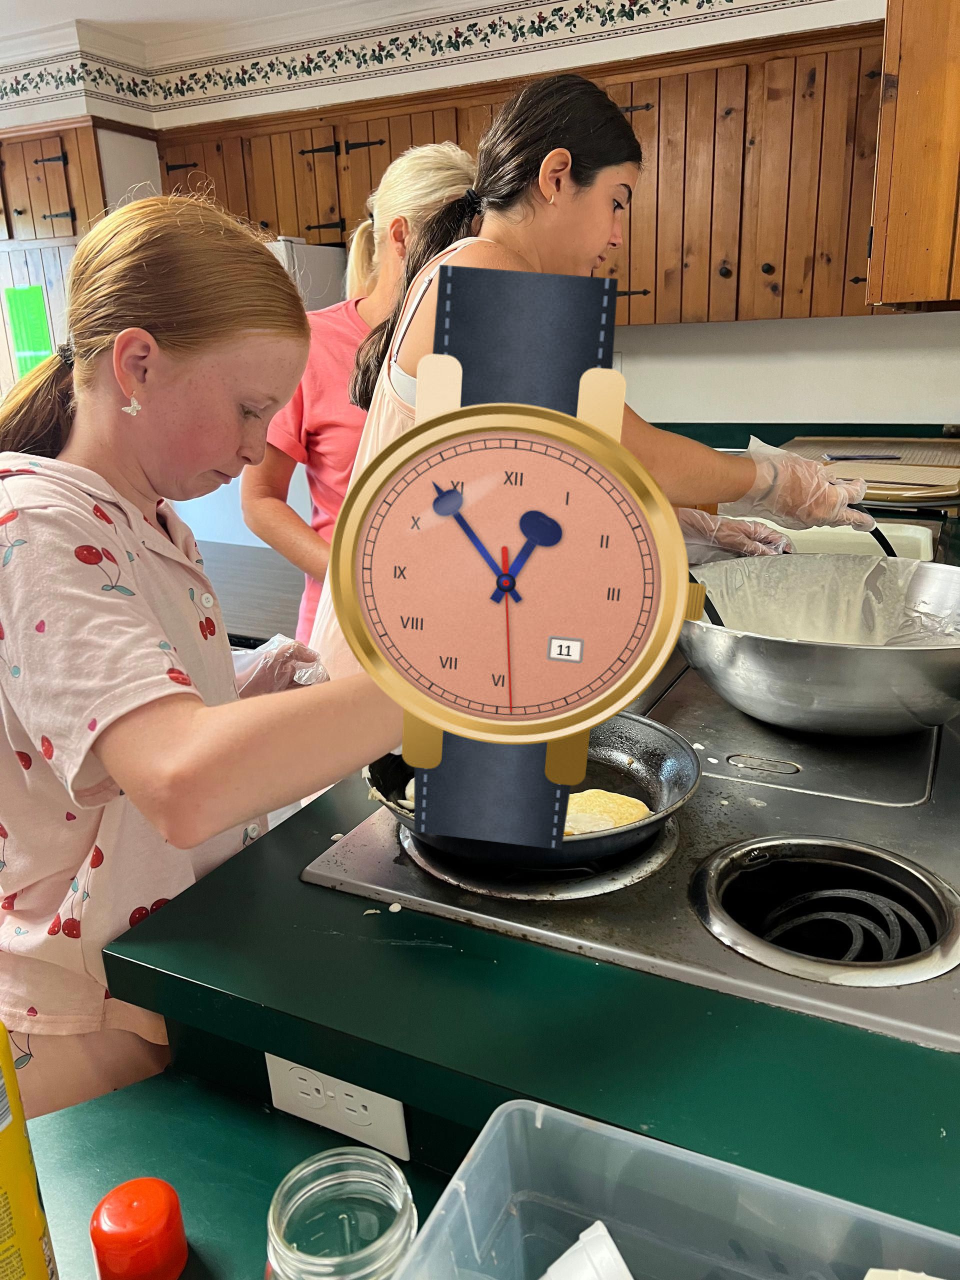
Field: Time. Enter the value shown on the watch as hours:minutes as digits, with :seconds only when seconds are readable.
12:53:29
